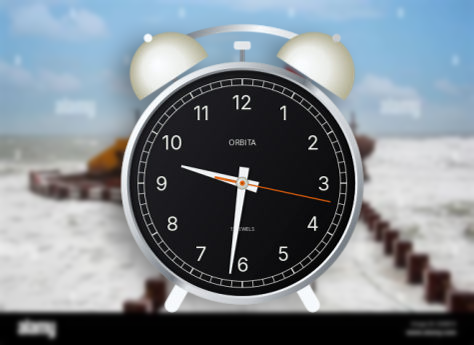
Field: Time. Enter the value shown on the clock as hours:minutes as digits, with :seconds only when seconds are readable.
9:31:17
